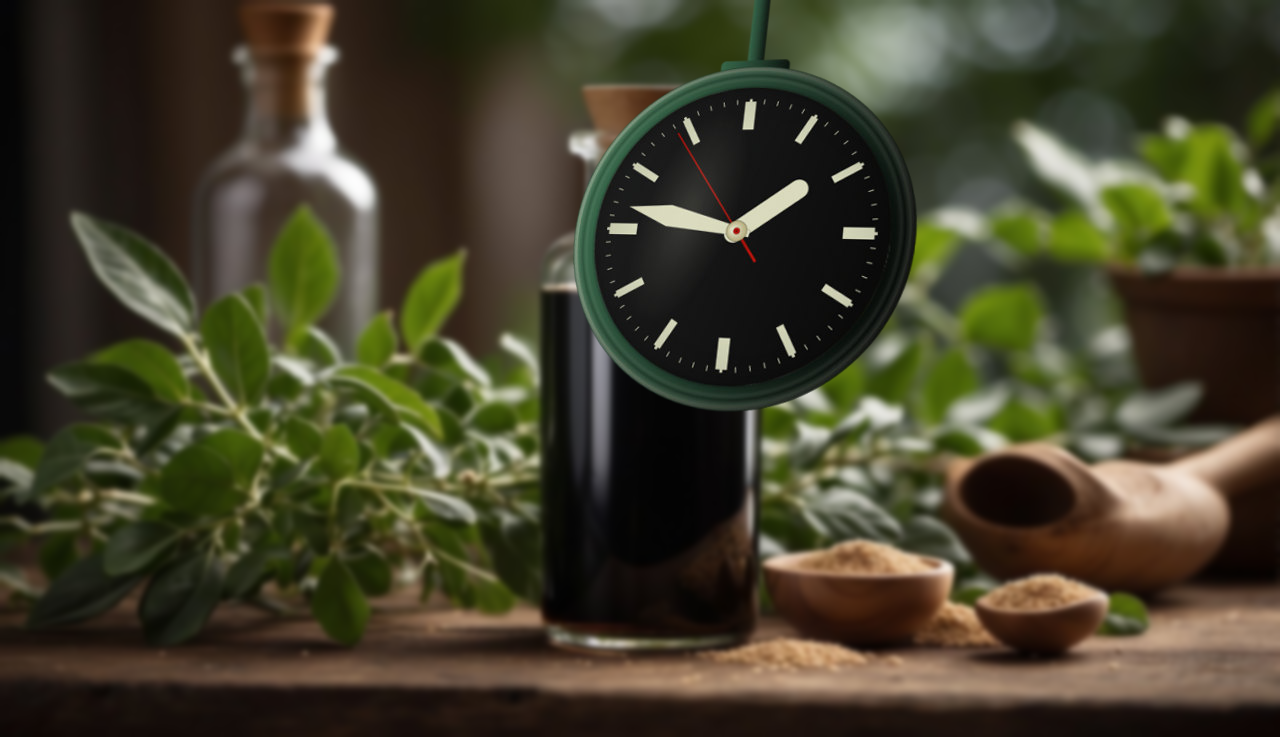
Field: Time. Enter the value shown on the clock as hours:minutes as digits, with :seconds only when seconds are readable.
1:46:54
